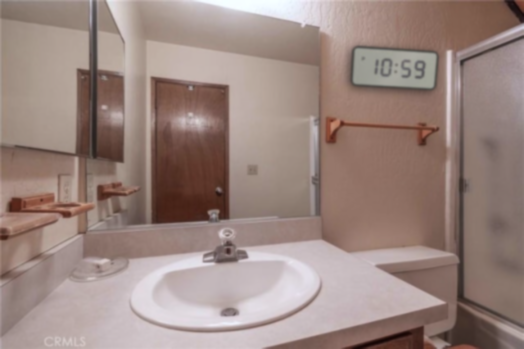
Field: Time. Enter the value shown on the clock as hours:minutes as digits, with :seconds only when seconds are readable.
10:59
